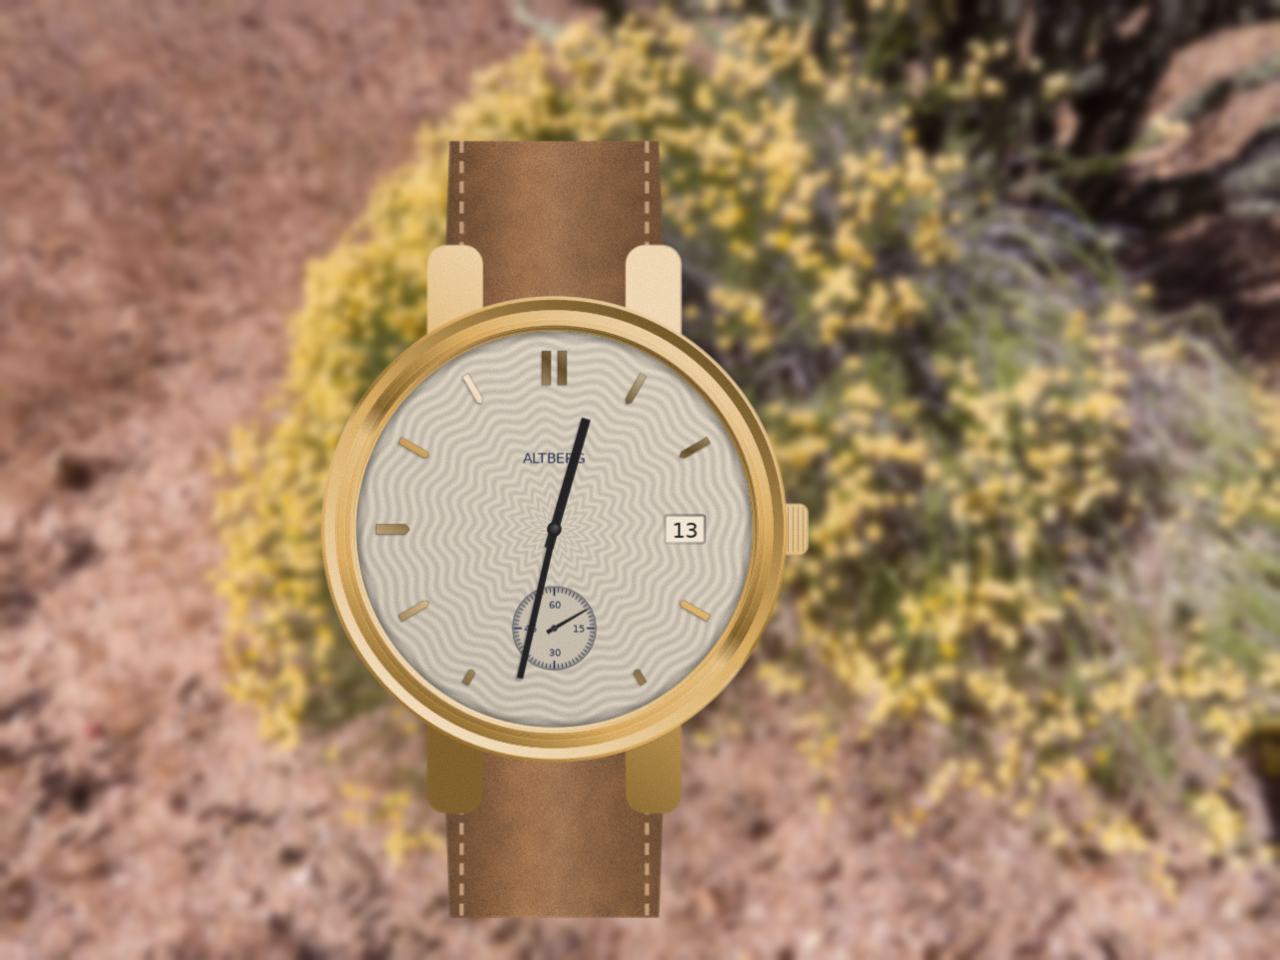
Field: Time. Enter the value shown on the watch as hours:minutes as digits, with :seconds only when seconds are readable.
12:32:10
